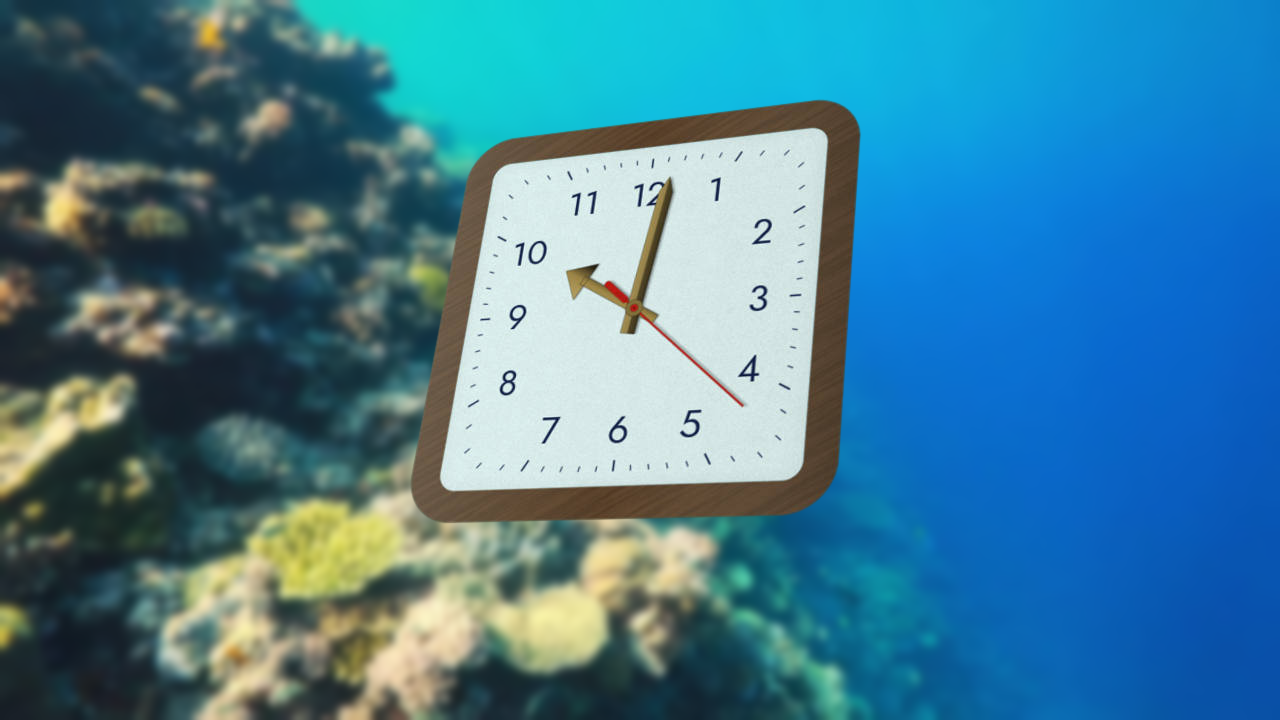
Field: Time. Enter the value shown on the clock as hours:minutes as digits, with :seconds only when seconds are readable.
10:01:22
